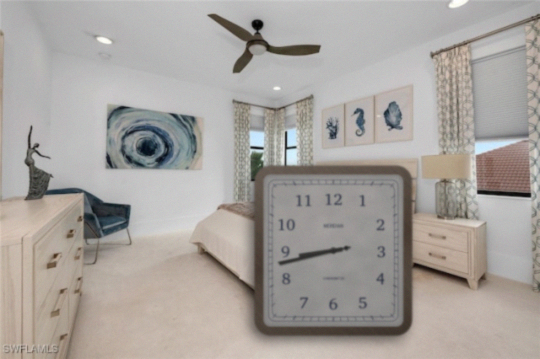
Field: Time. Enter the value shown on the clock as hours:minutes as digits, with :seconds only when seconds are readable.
8:42:43
